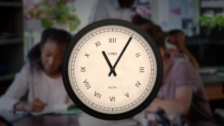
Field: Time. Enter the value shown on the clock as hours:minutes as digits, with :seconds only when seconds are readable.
11:05
